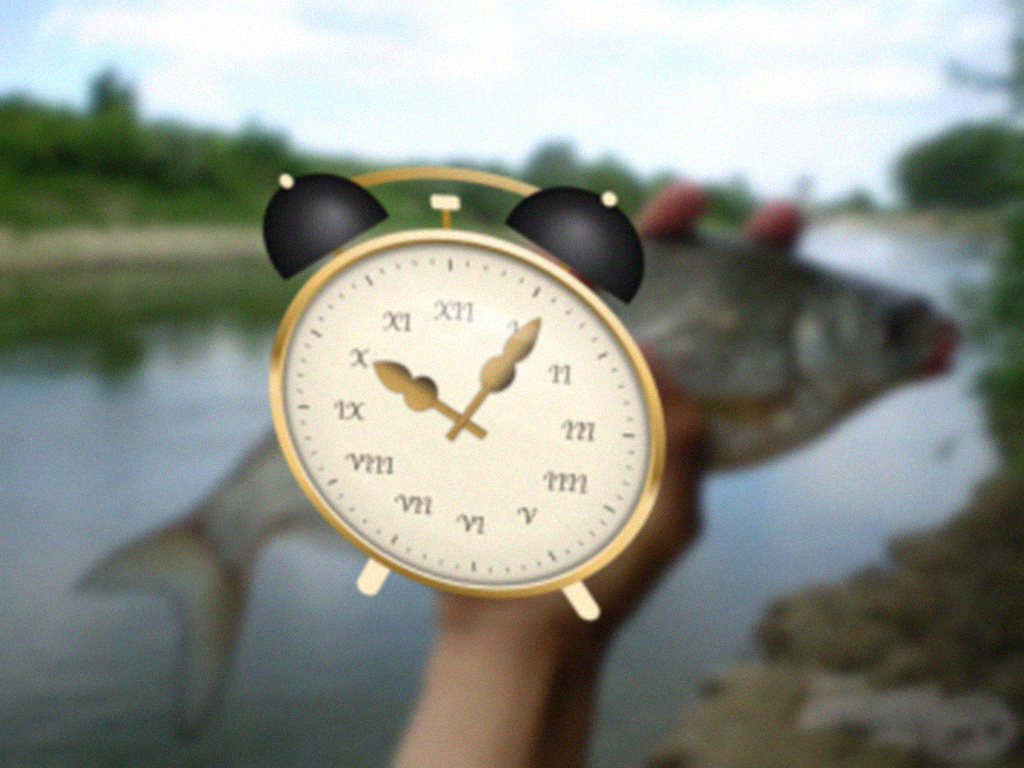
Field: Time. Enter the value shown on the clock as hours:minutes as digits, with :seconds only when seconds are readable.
10:06
